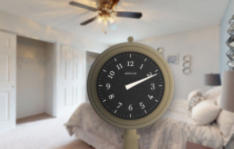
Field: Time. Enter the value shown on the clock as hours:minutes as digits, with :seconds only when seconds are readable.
2:11
